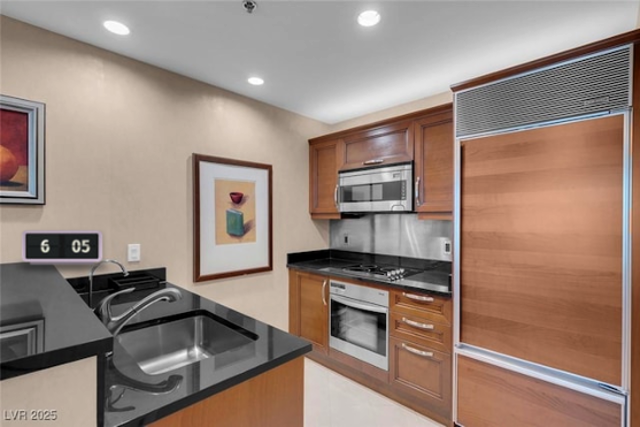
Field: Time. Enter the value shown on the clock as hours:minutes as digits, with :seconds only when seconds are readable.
6:05
